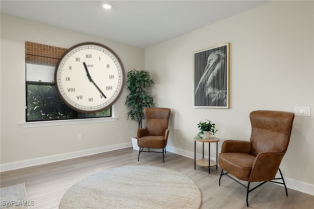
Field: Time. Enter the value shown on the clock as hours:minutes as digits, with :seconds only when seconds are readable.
11:24
